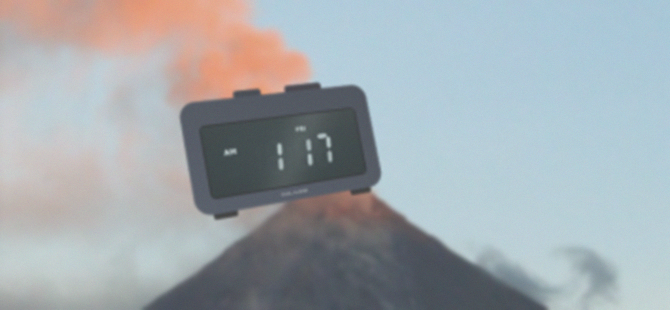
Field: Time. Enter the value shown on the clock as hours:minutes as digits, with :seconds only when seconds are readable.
1:17
